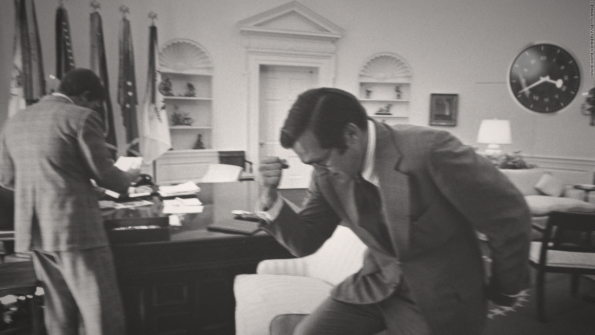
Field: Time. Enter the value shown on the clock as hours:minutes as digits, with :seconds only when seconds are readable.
3:41
